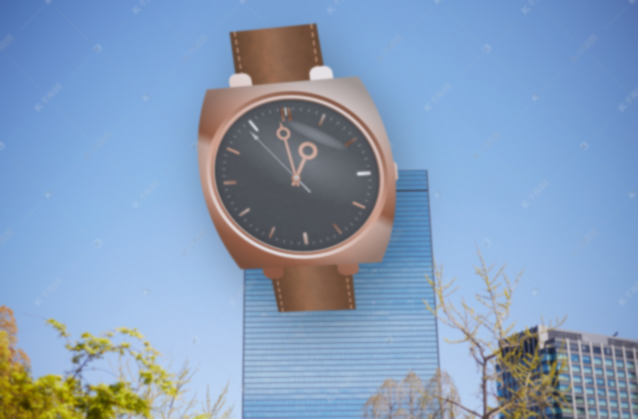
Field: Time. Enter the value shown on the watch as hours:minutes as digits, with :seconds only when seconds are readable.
12:58:54
